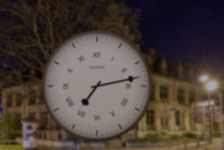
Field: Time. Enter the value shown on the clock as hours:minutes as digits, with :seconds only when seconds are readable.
7:13
